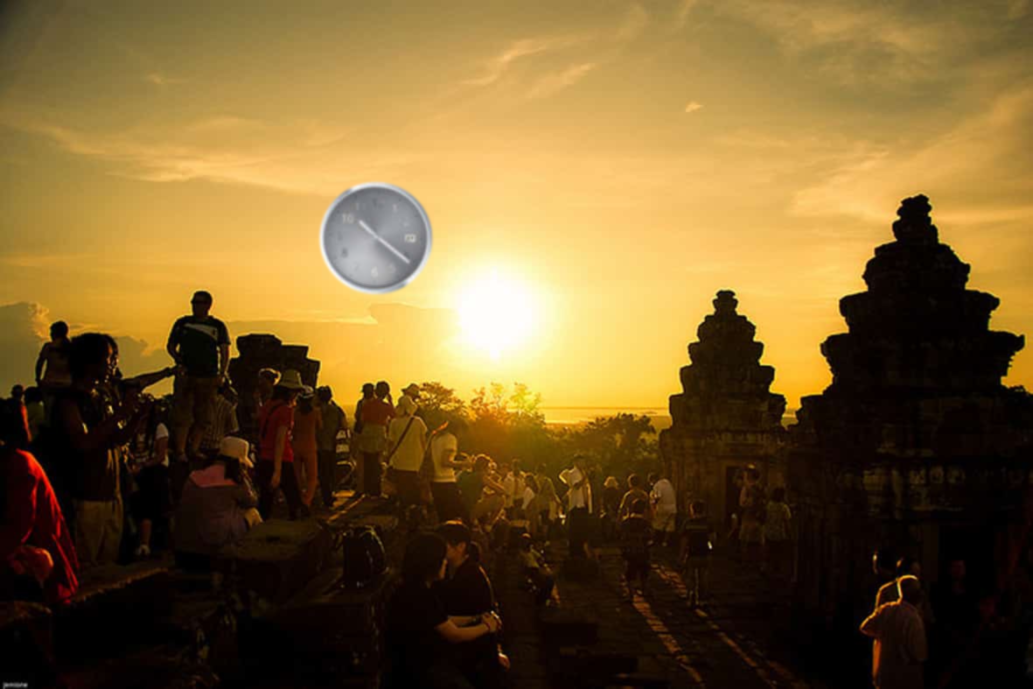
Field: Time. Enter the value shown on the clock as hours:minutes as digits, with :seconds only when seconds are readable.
10:21
